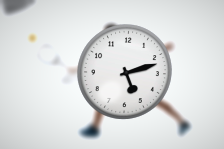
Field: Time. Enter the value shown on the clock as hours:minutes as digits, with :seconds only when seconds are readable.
5:12
